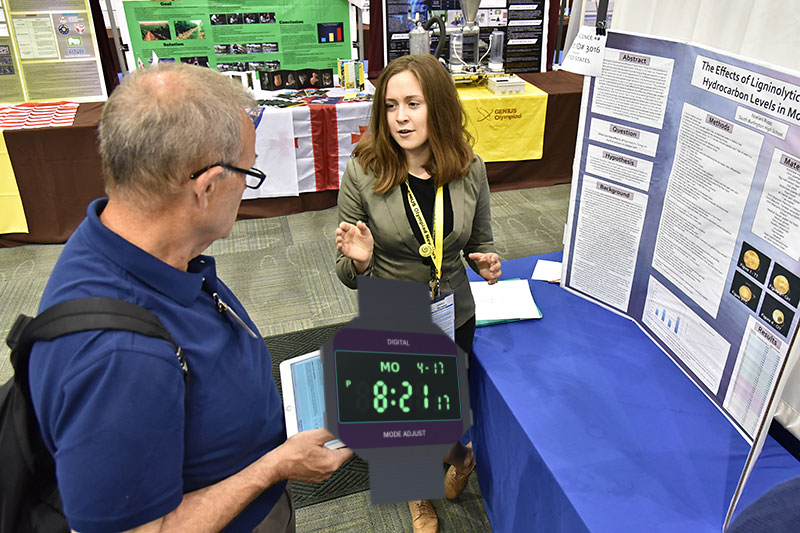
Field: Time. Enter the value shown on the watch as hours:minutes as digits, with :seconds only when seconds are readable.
8:21:17
